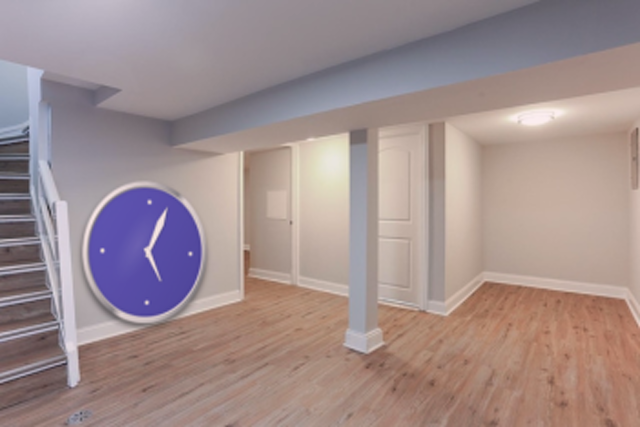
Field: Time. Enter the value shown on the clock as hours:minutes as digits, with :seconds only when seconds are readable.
5:04
